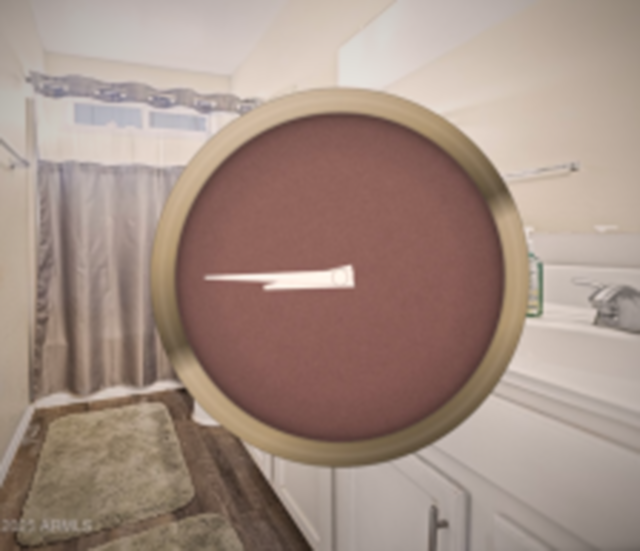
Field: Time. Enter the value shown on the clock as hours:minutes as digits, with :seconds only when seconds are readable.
8:45
